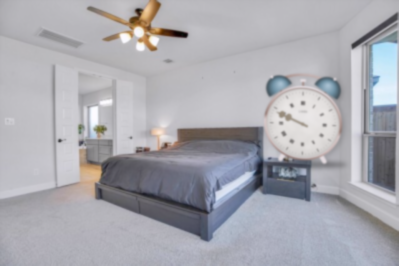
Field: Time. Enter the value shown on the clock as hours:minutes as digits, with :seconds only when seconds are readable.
9:49
